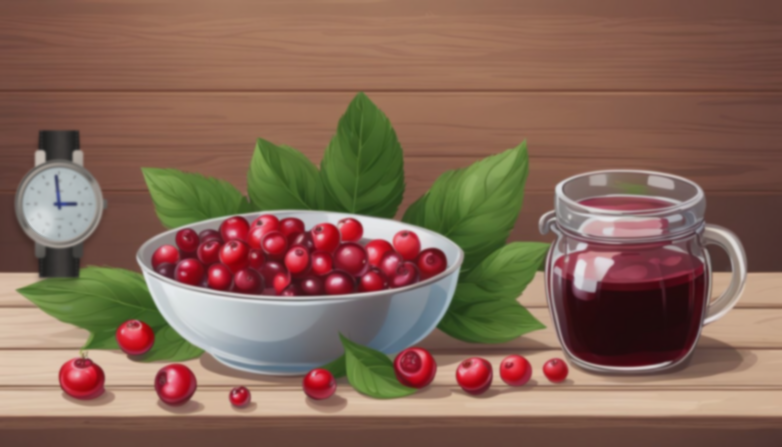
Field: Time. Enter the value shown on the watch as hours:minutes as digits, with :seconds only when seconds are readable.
2:59
